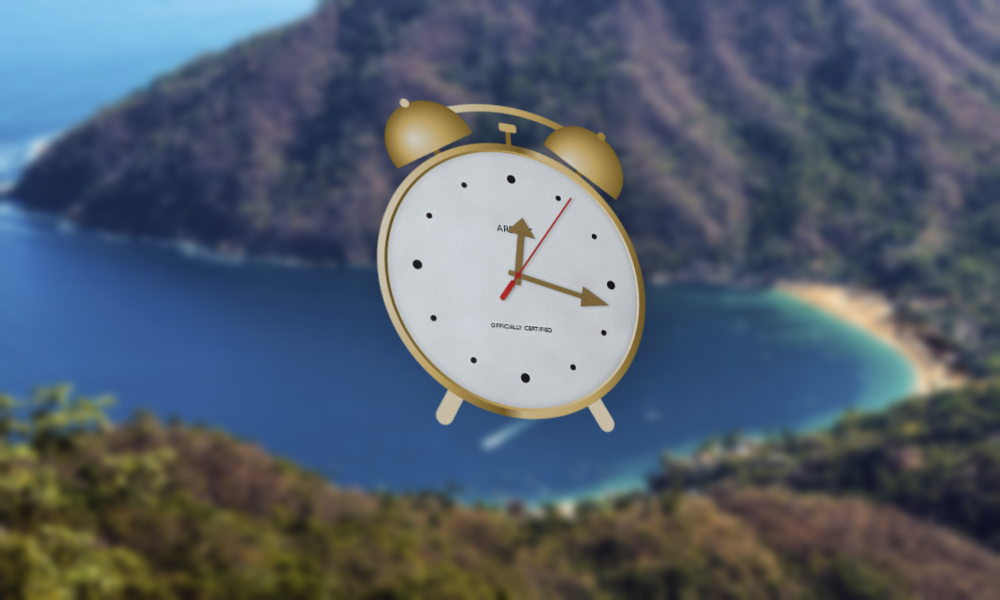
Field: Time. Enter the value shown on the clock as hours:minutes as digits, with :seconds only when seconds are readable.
12:17:06
